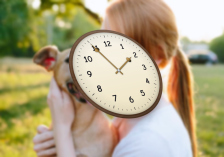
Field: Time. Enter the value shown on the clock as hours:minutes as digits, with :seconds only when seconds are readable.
1:55
